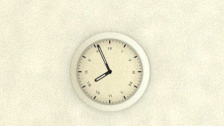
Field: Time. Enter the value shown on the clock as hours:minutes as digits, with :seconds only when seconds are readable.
7:56
